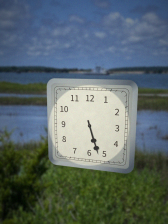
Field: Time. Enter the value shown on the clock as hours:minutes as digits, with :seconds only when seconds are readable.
5:27
